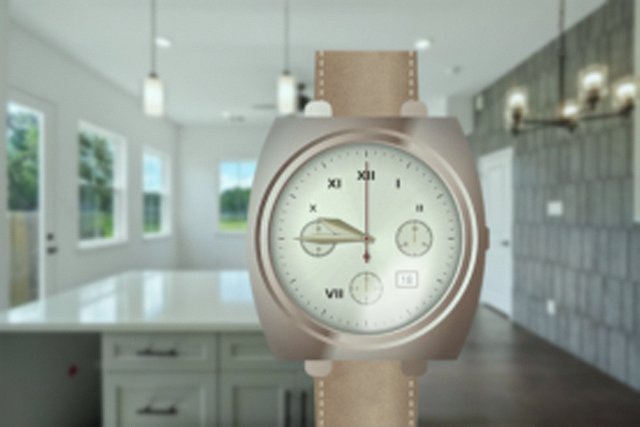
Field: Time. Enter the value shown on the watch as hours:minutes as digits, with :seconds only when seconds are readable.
9:45
